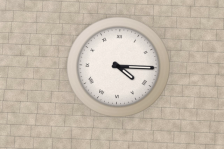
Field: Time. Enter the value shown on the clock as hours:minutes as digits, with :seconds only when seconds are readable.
4:15
